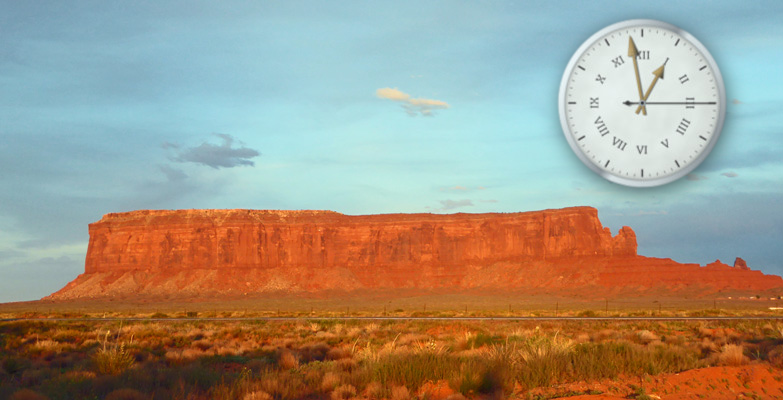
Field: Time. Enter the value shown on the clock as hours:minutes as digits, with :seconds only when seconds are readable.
12:58:15
